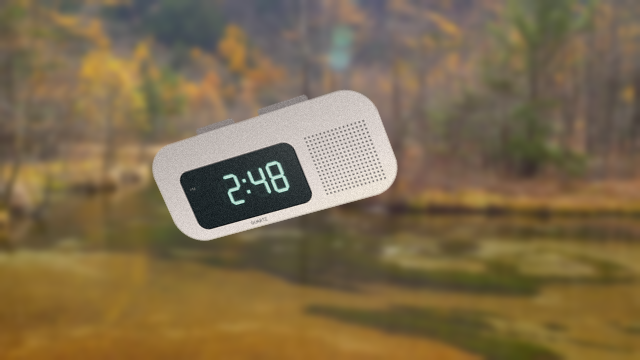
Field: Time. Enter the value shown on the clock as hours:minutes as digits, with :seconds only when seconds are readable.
2:48
